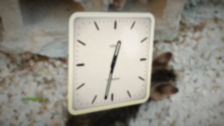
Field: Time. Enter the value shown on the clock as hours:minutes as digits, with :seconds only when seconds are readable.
12:32
